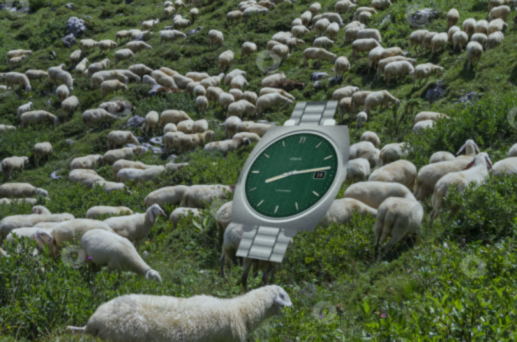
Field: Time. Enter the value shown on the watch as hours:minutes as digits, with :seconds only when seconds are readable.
8:13
